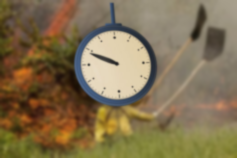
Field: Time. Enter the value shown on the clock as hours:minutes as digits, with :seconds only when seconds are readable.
9:49
